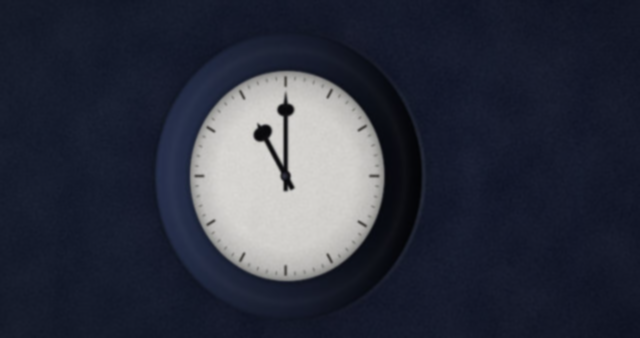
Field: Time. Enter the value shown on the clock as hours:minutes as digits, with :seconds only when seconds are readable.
11:00
